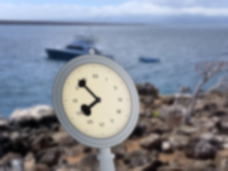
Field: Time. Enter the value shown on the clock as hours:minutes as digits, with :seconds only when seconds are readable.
7:53
